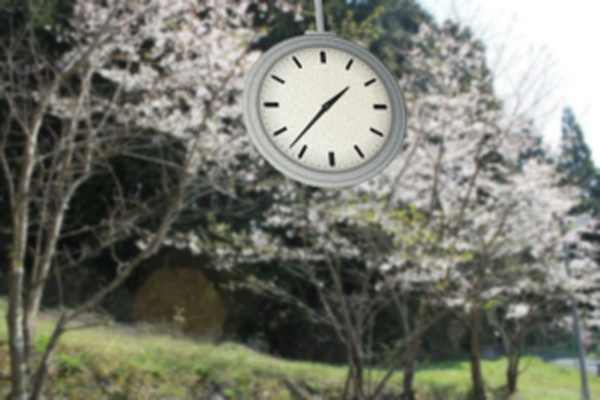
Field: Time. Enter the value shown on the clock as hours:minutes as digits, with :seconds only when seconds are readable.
1:37
